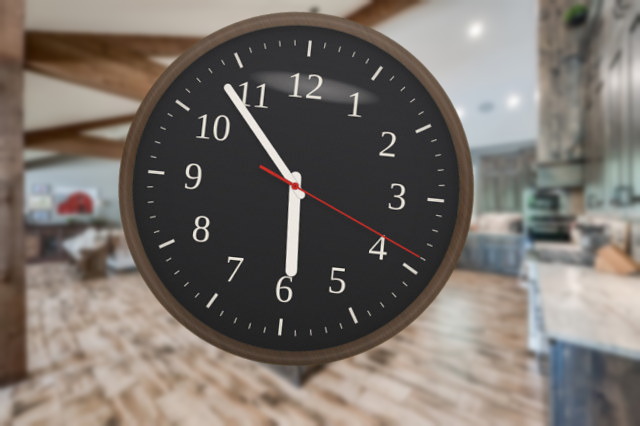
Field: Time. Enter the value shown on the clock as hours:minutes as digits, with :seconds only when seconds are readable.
5:53:19
